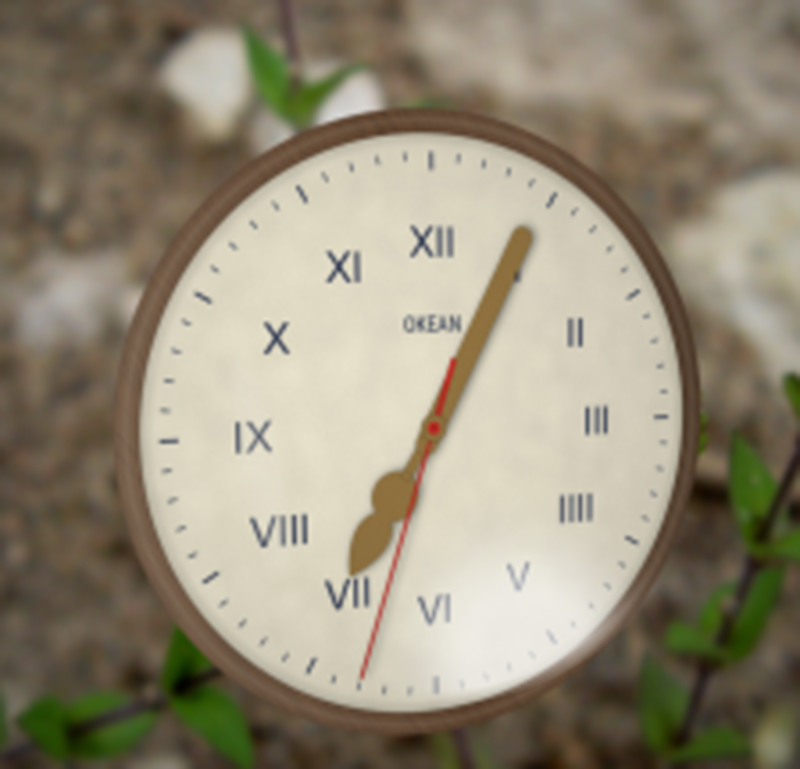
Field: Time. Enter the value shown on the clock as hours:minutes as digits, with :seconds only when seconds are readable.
7:04:33
